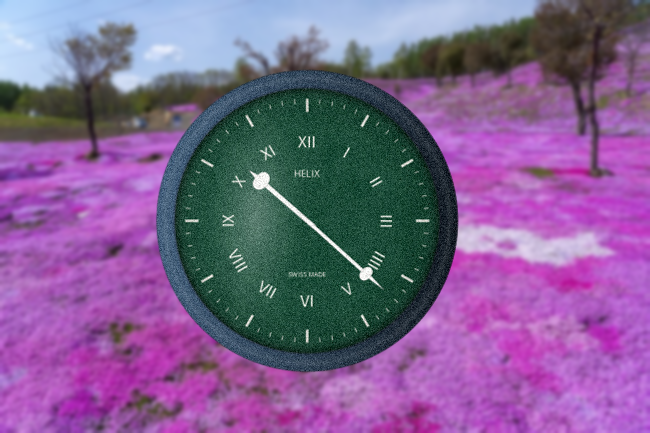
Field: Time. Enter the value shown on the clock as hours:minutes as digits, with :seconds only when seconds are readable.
10:22
